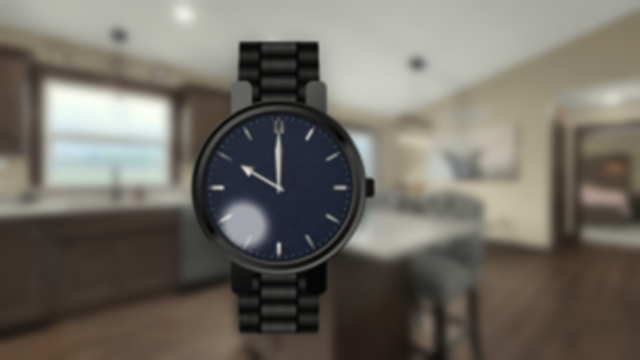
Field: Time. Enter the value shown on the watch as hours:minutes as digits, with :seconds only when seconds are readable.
10:00
